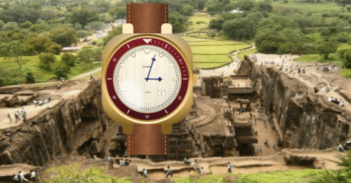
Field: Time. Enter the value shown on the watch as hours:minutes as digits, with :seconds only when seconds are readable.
3:03
